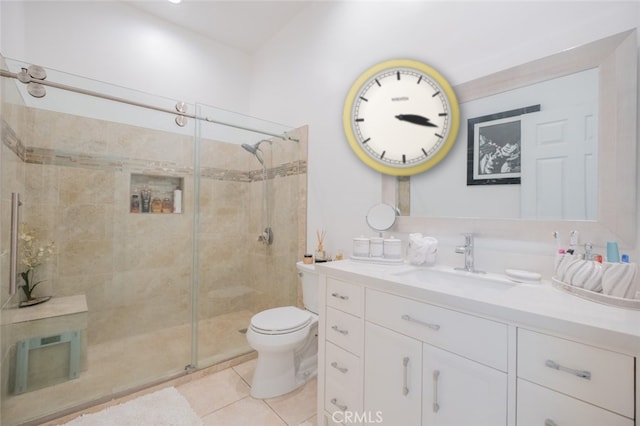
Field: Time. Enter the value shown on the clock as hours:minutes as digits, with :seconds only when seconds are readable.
3:18
